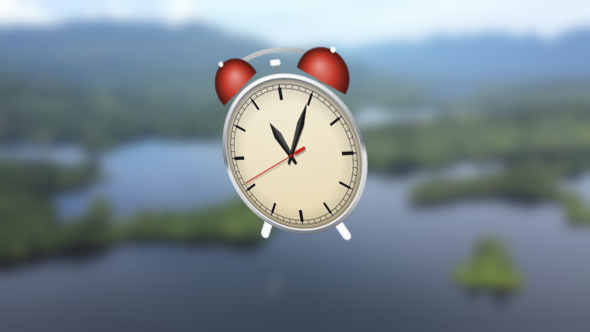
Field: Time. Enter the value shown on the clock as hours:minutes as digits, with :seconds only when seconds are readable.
11:04:41
